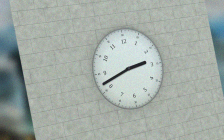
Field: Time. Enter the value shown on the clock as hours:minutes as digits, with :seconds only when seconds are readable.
2:42
